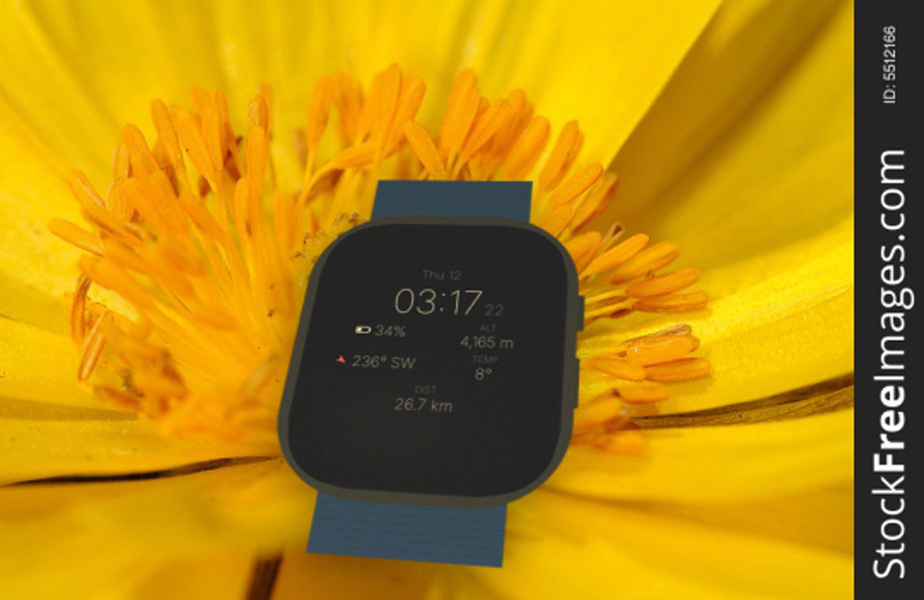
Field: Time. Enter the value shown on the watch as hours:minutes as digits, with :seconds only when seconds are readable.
3:17:22
